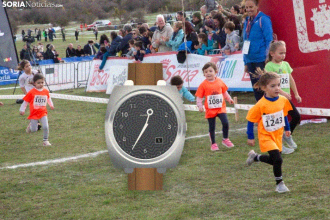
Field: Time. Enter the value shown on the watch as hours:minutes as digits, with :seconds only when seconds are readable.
12:35
